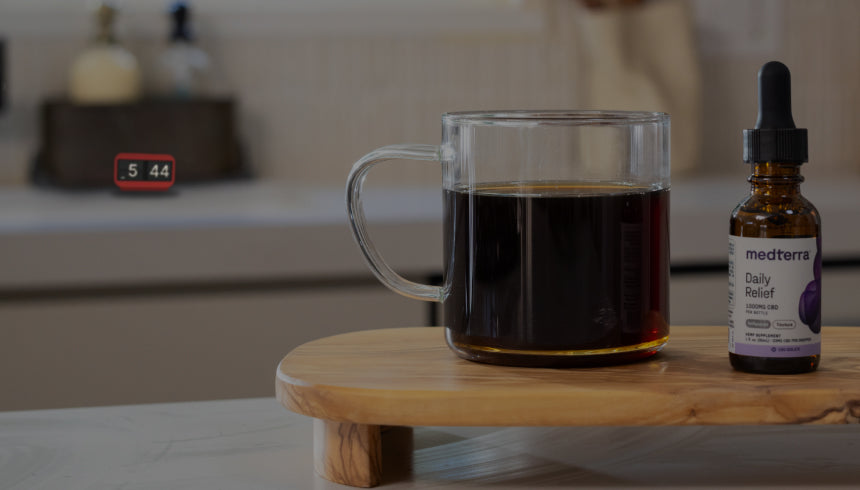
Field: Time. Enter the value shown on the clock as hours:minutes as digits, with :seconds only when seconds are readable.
5:44
